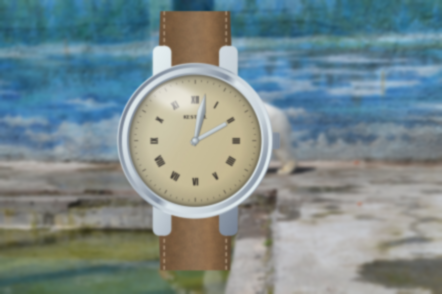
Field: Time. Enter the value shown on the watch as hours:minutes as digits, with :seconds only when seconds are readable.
2:02
